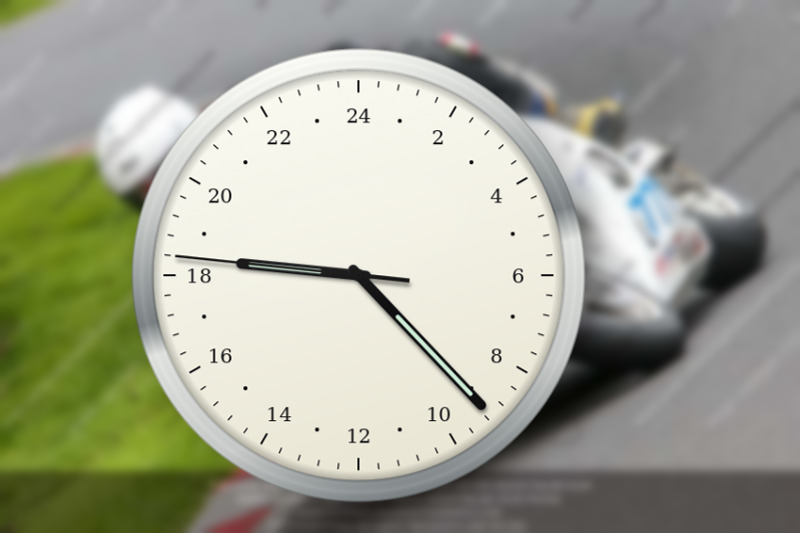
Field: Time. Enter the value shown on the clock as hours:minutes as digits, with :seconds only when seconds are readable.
18:22:46
